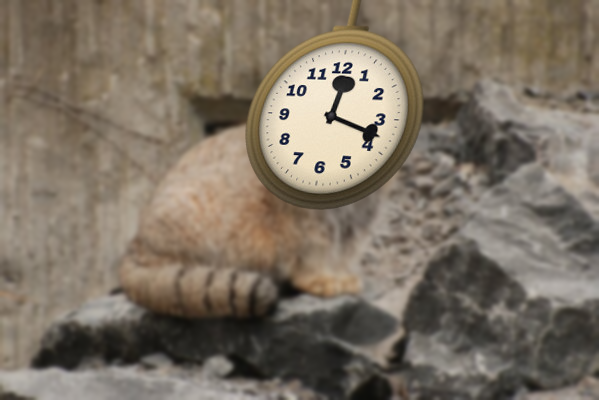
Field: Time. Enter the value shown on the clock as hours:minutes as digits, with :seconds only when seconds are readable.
12:18
